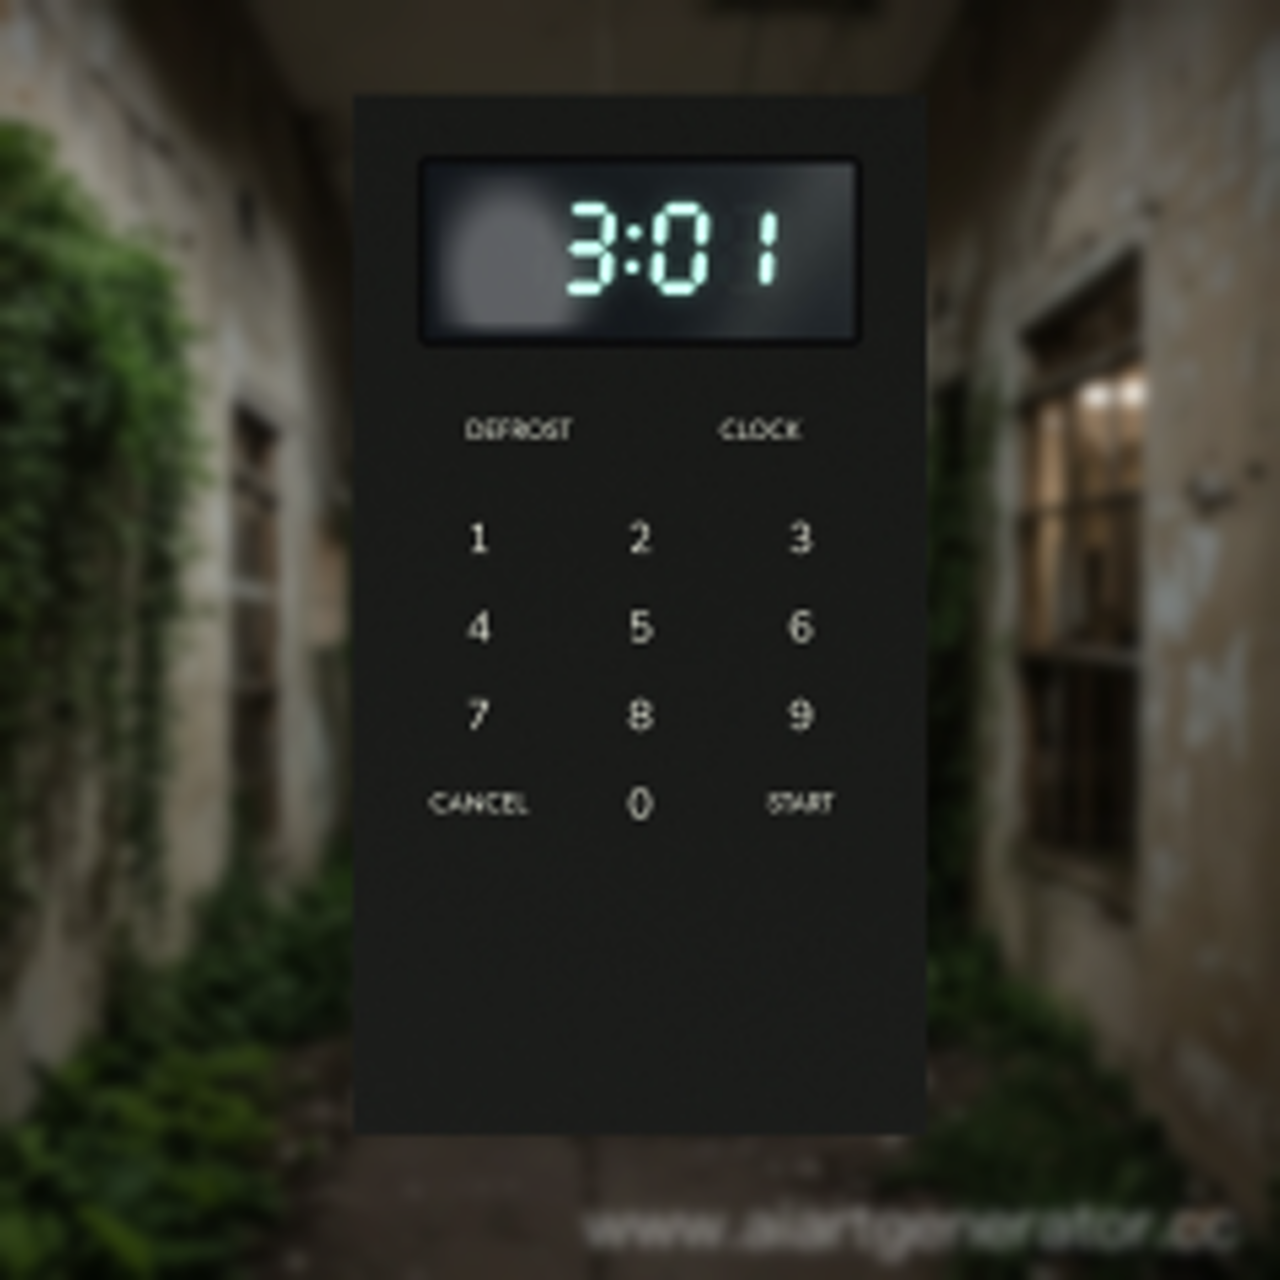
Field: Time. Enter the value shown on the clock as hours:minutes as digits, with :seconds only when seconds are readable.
3:01
